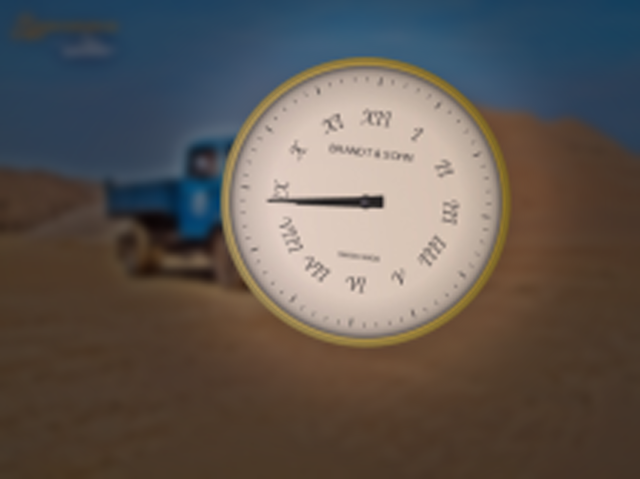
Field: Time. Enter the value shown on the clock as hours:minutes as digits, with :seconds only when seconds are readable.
8:44
